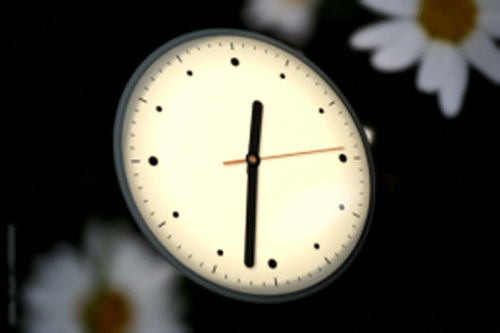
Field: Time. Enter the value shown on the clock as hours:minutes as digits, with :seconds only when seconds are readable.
12:32:14
